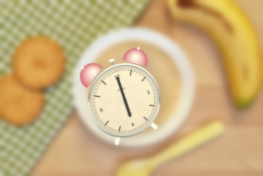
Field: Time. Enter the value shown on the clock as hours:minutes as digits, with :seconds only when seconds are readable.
6:00
